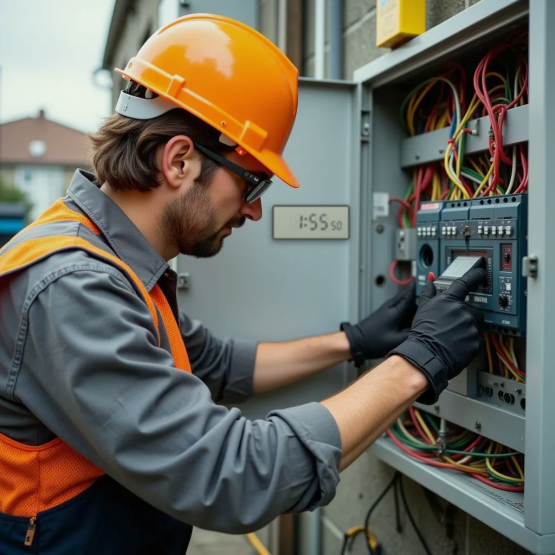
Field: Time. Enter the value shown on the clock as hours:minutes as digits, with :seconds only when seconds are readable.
1:55:50
